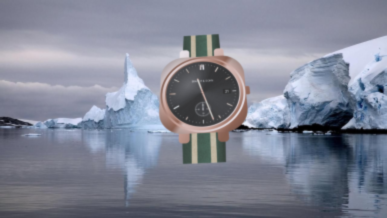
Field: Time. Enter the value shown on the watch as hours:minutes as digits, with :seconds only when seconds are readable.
11:27
